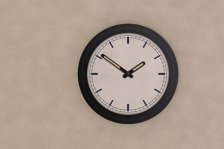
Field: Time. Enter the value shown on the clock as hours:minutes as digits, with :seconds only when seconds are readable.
1:51
